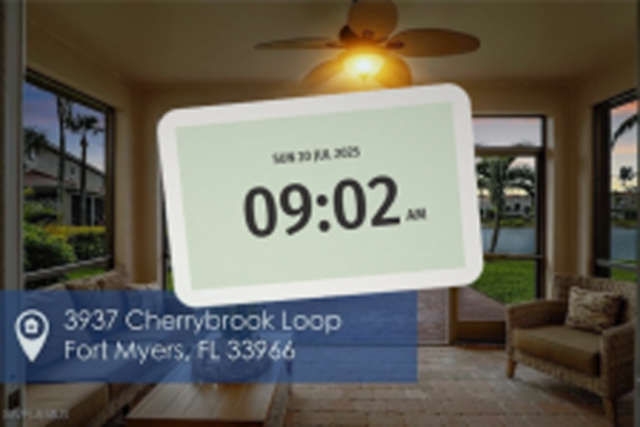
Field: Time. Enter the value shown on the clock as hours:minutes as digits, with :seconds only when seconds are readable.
9:02
